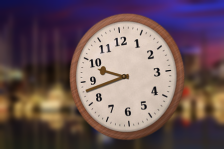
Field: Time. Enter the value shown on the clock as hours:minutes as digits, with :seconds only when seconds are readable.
9:43
